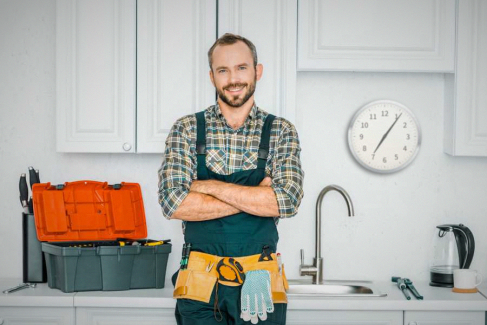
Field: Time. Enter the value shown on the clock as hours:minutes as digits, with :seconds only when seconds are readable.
7:06
